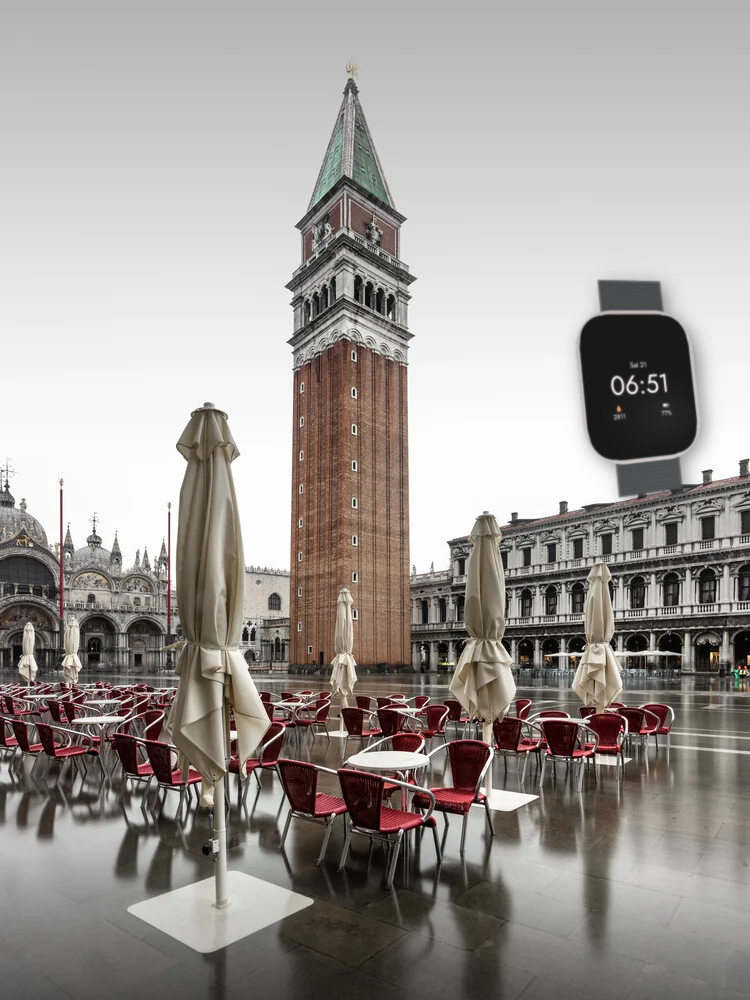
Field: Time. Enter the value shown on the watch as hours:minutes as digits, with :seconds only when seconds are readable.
6:51
